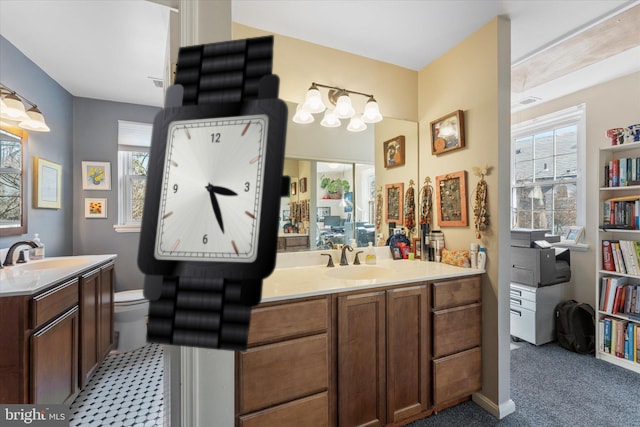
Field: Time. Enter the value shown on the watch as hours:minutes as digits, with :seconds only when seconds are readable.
3:26
